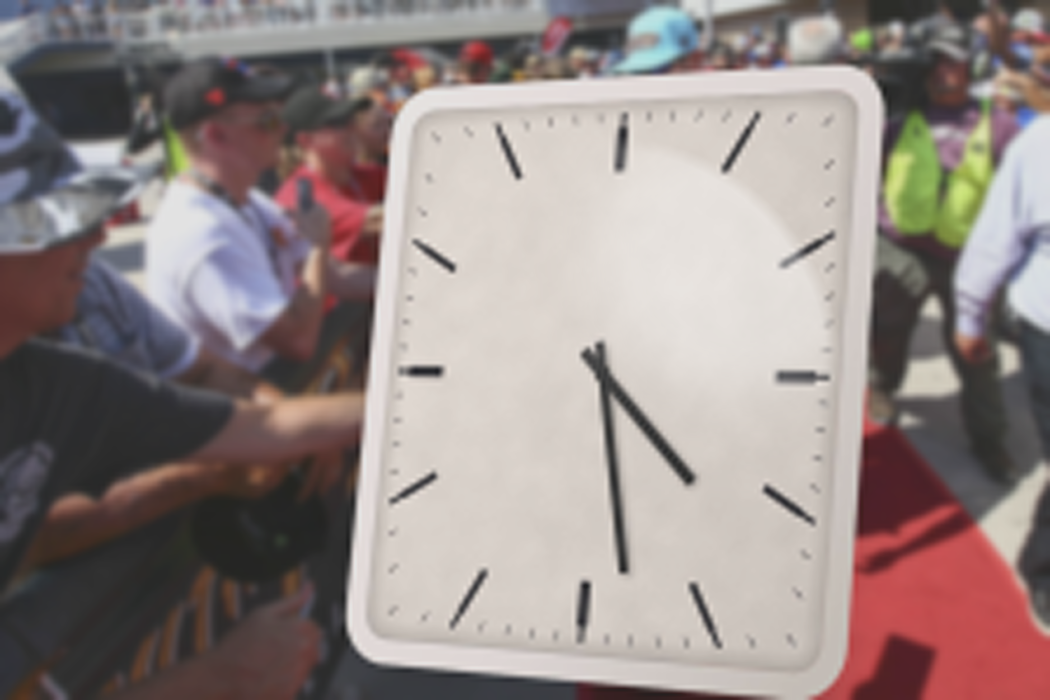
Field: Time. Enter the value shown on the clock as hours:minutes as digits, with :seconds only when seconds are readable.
4:28
